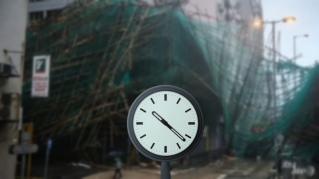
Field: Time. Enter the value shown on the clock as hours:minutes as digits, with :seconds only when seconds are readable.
10:22
